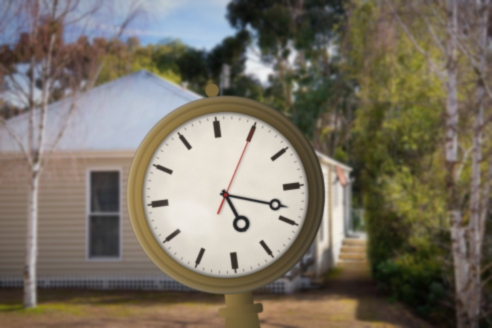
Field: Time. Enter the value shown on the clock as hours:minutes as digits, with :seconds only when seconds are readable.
5:18:05
